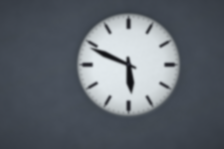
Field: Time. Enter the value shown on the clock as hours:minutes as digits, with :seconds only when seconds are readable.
5:49
